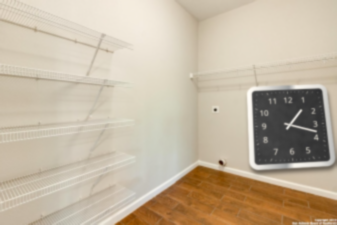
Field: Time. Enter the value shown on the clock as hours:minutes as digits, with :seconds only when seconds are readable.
1:18
